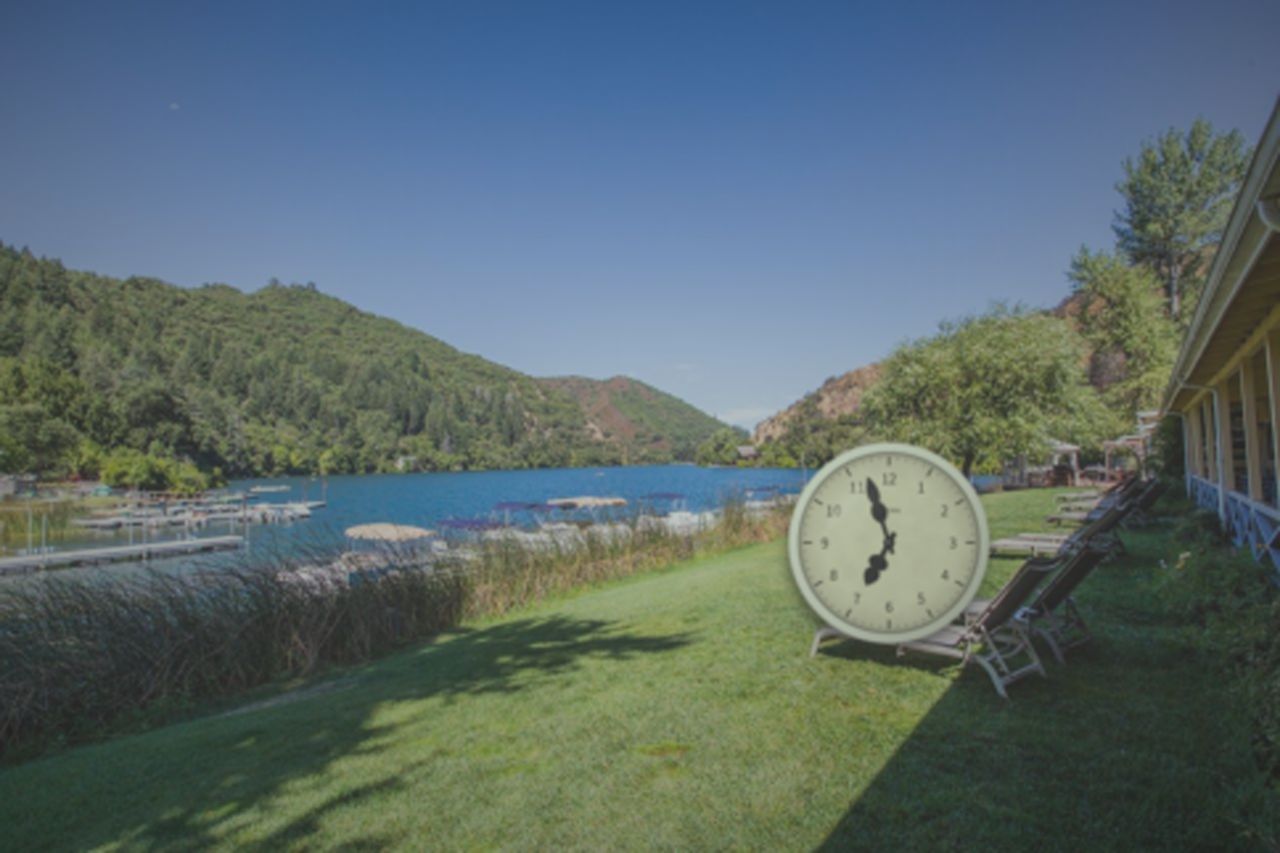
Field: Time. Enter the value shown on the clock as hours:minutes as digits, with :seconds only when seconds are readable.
6:57
